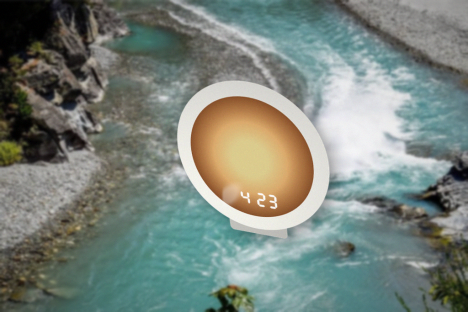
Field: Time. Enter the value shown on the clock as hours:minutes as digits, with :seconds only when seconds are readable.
4:23
